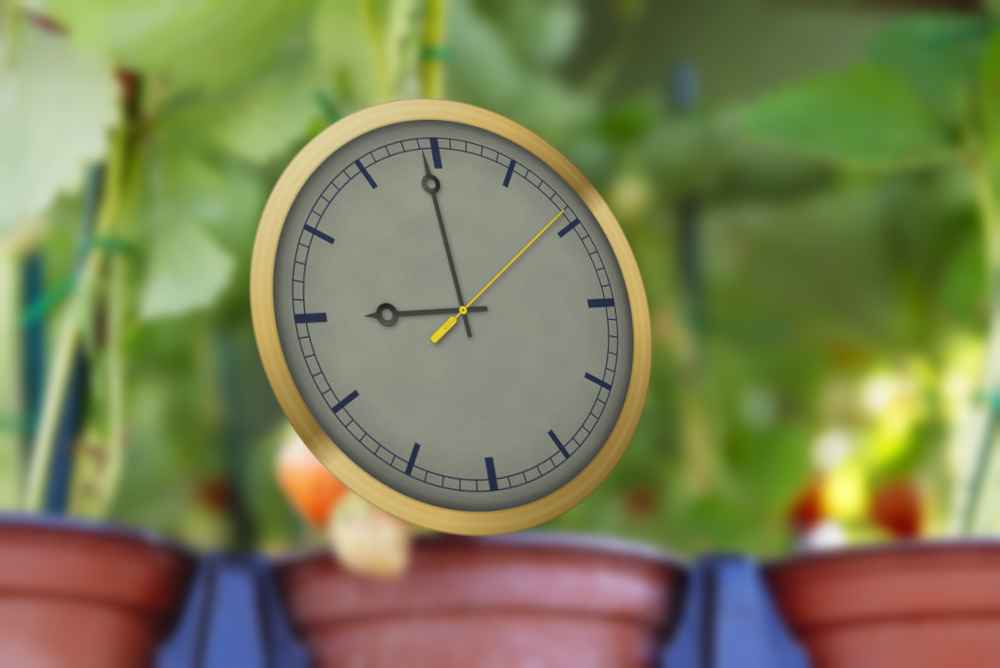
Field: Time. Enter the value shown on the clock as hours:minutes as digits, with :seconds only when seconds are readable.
8:59:09
